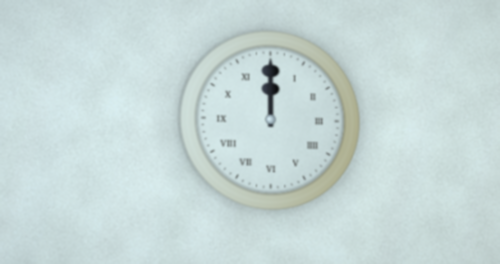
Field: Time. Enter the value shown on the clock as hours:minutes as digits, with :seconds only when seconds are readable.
12:00
